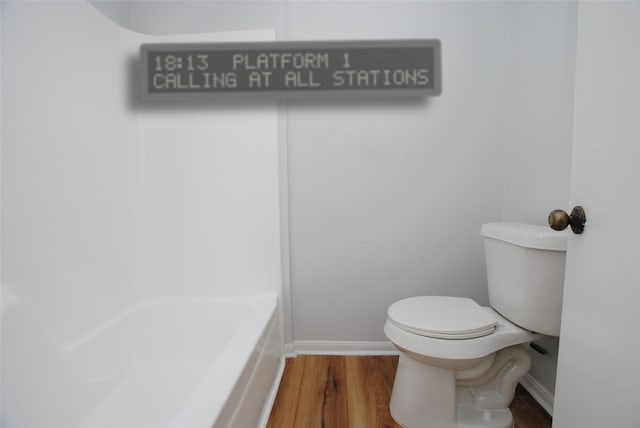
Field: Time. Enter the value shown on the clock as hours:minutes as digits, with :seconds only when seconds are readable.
18:13
